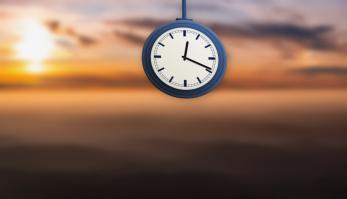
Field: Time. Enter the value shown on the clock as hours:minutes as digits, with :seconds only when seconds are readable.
12:19
